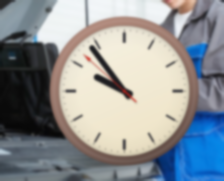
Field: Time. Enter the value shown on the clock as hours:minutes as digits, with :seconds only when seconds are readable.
9:53:52
